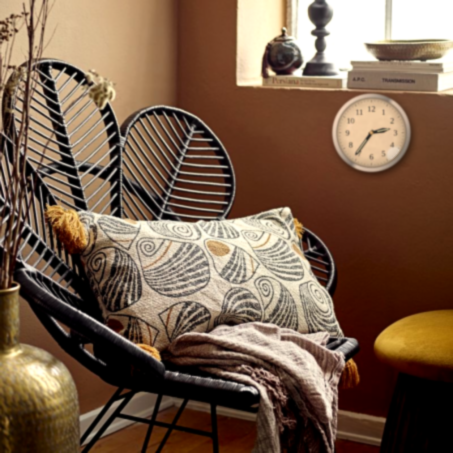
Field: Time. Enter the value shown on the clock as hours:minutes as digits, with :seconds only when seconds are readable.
2:36
